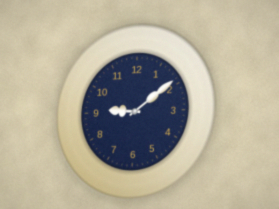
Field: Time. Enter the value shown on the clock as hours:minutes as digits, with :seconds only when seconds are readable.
9:09
